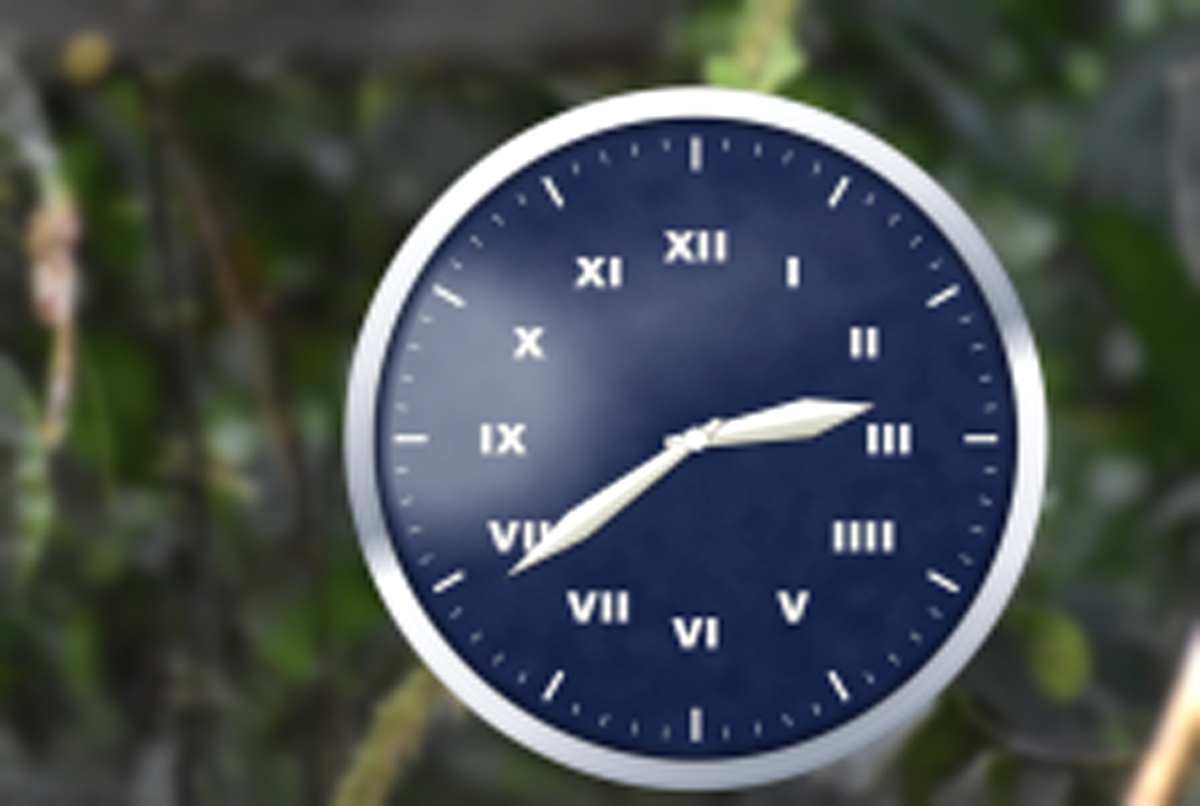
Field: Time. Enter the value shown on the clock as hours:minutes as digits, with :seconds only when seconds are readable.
2:39
